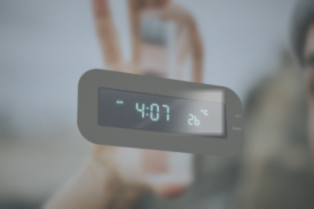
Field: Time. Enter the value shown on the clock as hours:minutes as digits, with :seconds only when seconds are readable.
4:07
